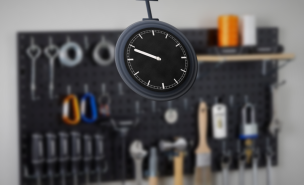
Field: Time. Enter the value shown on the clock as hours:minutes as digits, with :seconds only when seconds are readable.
9:49
